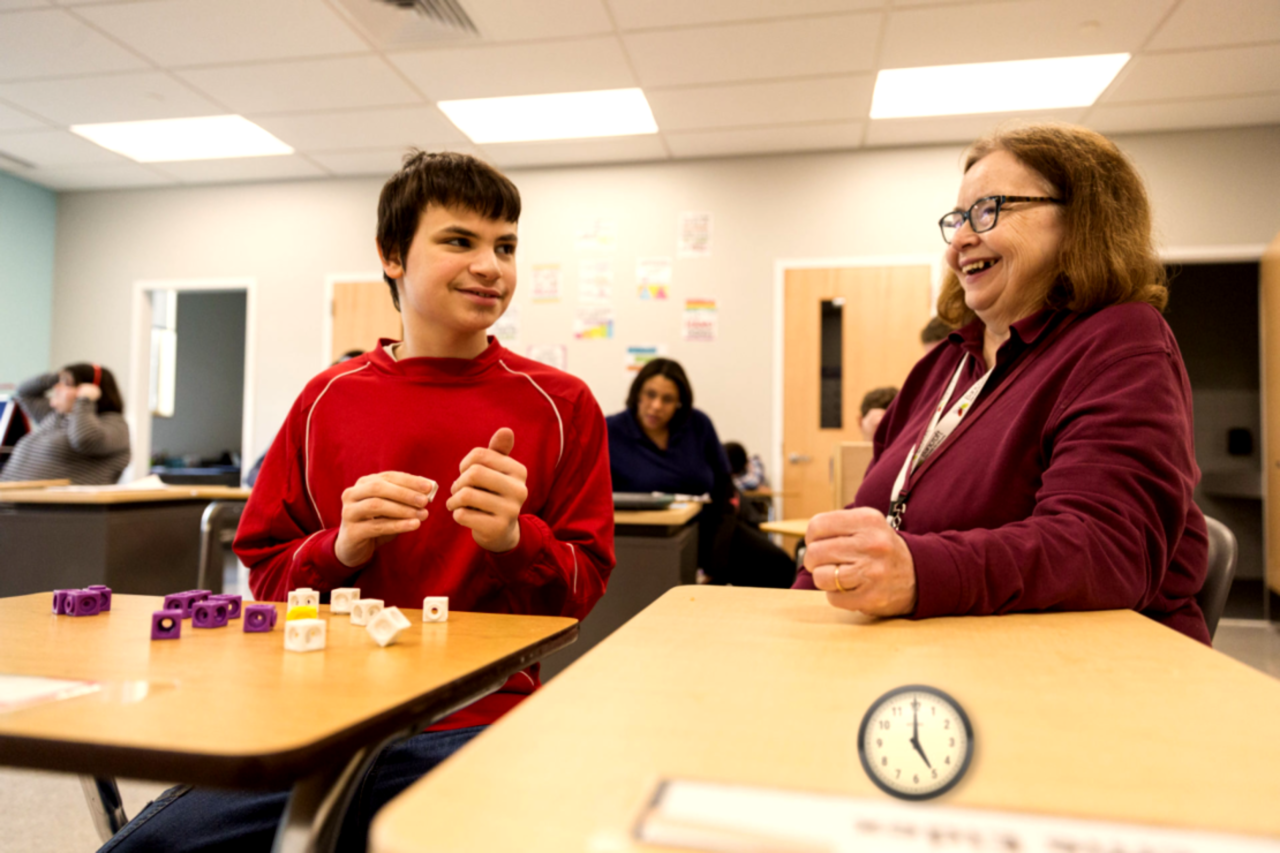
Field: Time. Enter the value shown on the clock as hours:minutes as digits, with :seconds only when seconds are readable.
5:00
